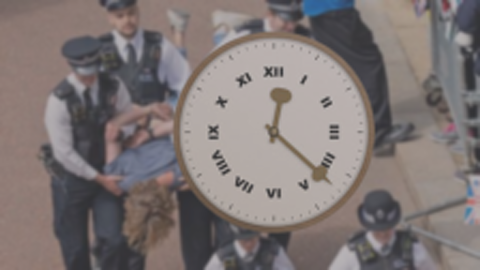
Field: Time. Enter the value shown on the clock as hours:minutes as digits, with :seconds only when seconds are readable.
12:22
